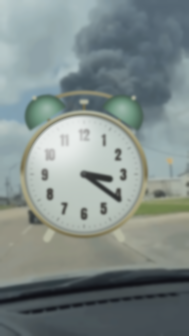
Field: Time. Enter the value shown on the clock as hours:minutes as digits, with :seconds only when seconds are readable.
3:21
